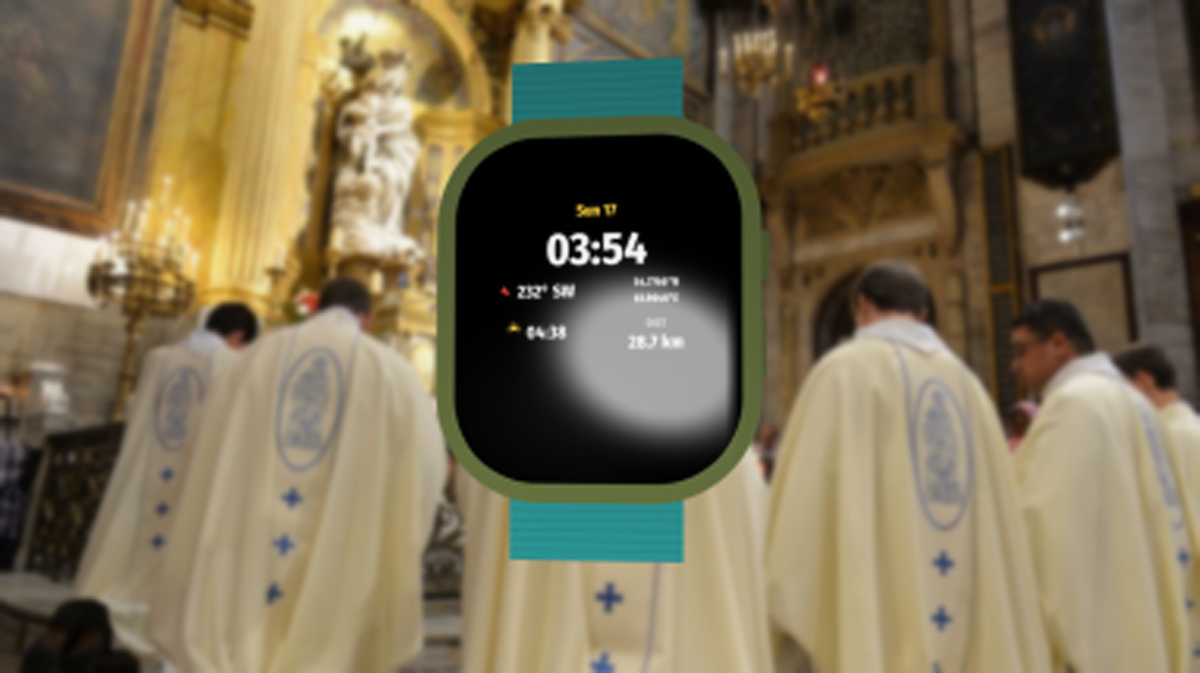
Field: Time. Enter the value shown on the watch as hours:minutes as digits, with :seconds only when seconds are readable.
3:54
